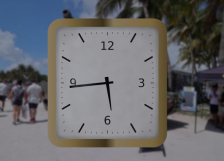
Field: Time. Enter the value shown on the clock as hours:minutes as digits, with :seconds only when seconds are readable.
5:44
